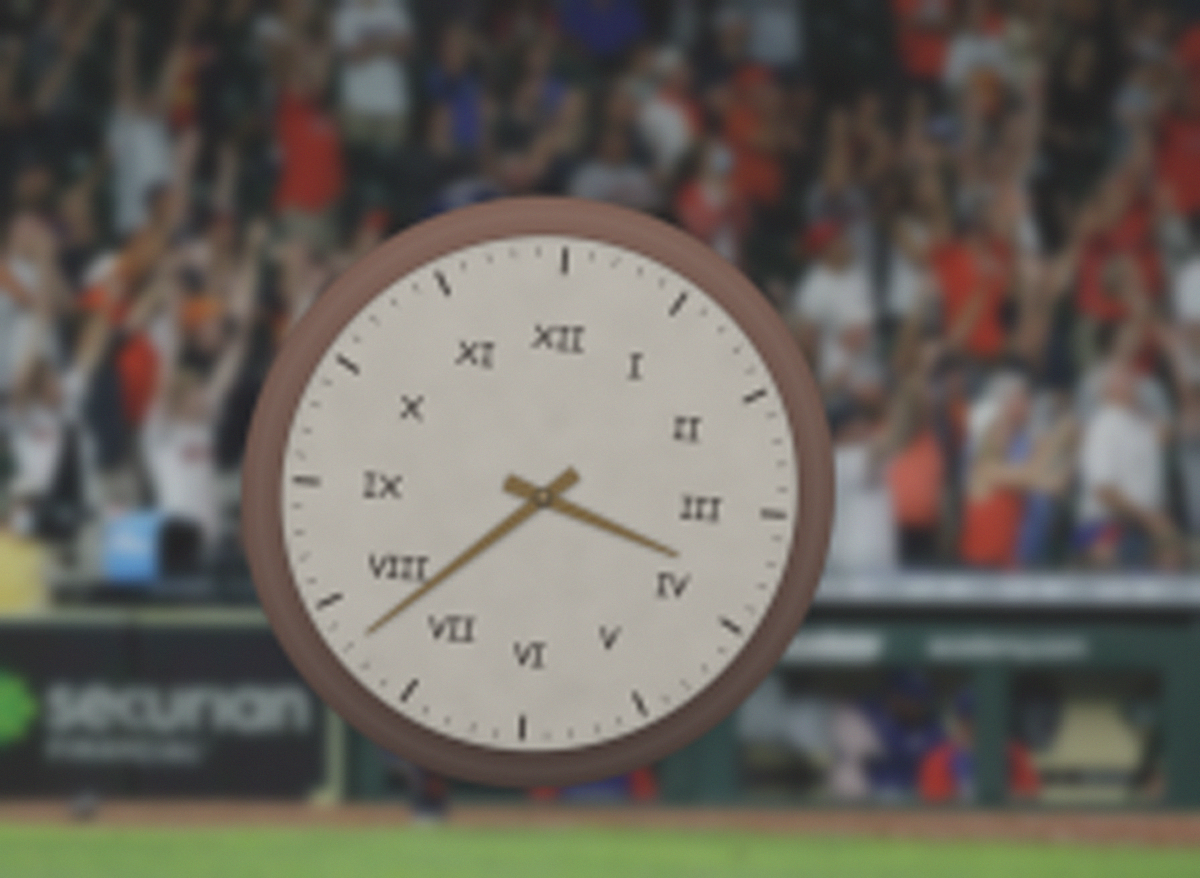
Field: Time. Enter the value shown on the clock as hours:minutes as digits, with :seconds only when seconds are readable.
3:38
